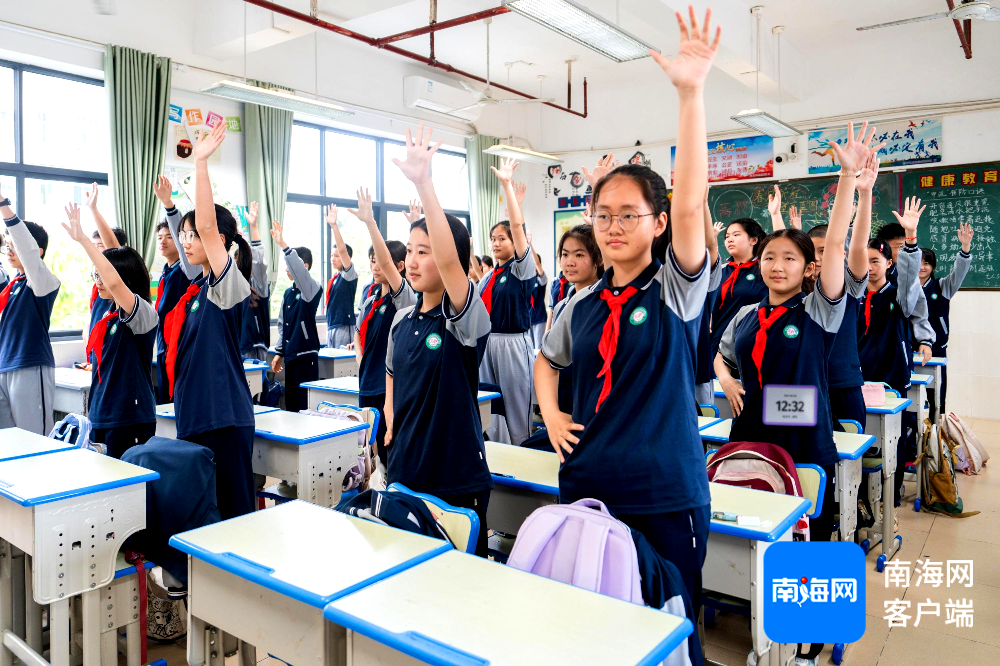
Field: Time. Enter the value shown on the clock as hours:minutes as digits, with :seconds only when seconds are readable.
12:32
